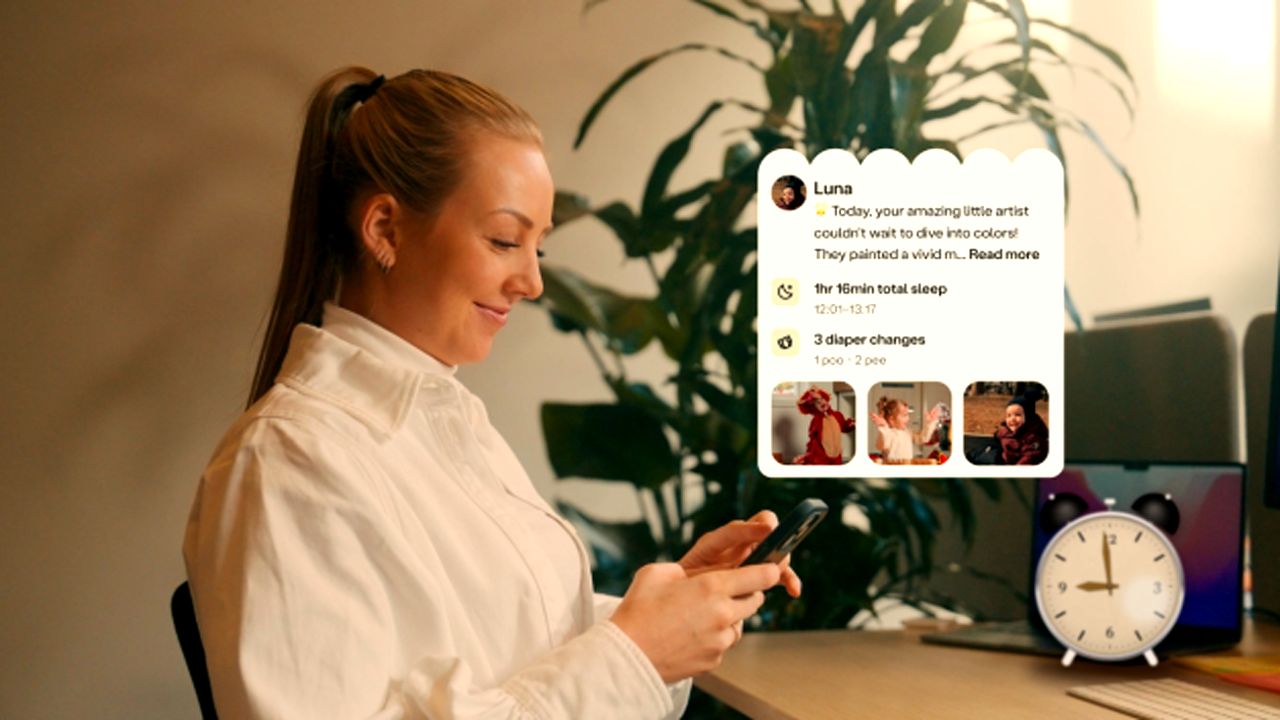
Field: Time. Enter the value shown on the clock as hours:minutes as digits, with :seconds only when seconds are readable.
8:59
